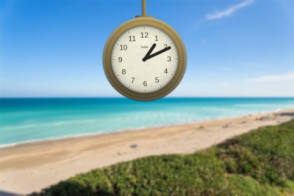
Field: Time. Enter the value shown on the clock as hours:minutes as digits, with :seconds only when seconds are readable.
1:11
